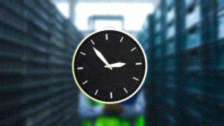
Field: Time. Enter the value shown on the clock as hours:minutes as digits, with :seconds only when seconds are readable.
2:54
